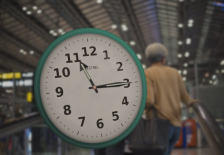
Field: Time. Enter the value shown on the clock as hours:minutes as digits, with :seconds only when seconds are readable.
11:15
